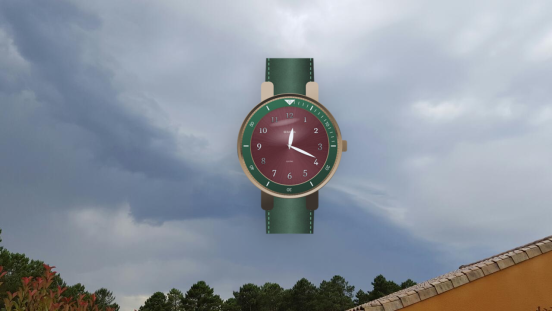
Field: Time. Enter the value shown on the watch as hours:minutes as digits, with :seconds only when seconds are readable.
12:19
